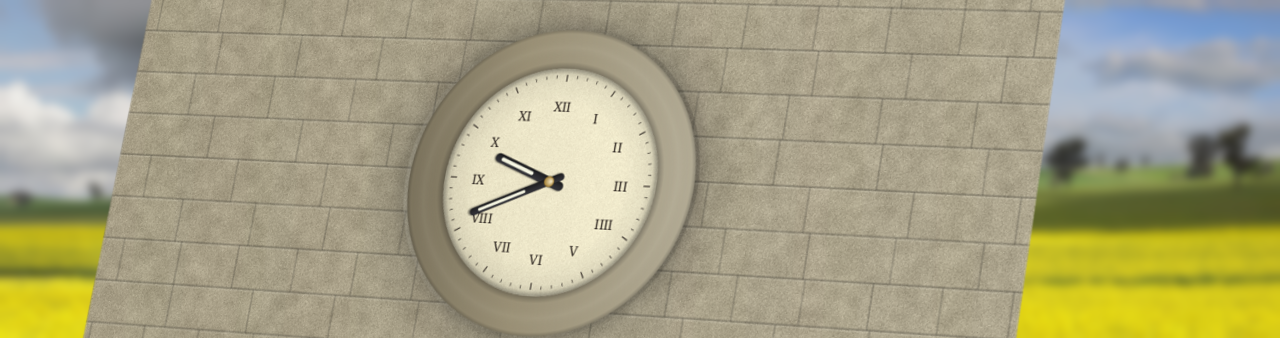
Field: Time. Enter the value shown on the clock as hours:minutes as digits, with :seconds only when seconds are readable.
9:41
